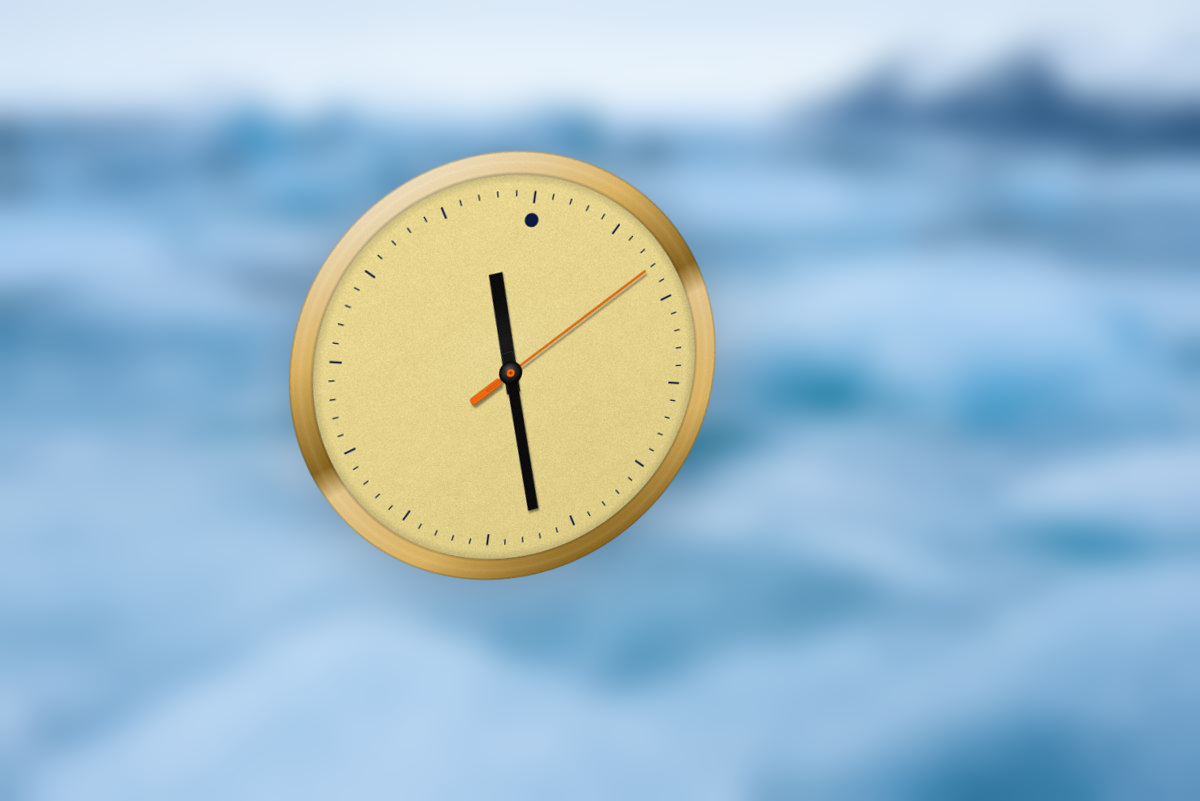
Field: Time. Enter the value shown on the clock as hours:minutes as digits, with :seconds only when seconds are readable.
11:27:08
